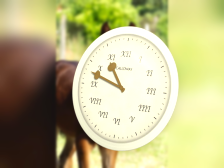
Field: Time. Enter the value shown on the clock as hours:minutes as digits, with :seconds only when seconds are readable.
10:48
